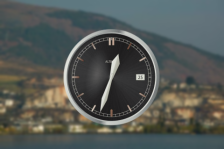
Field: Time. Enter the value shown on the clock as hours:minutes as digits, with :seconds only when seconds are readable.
12:33
